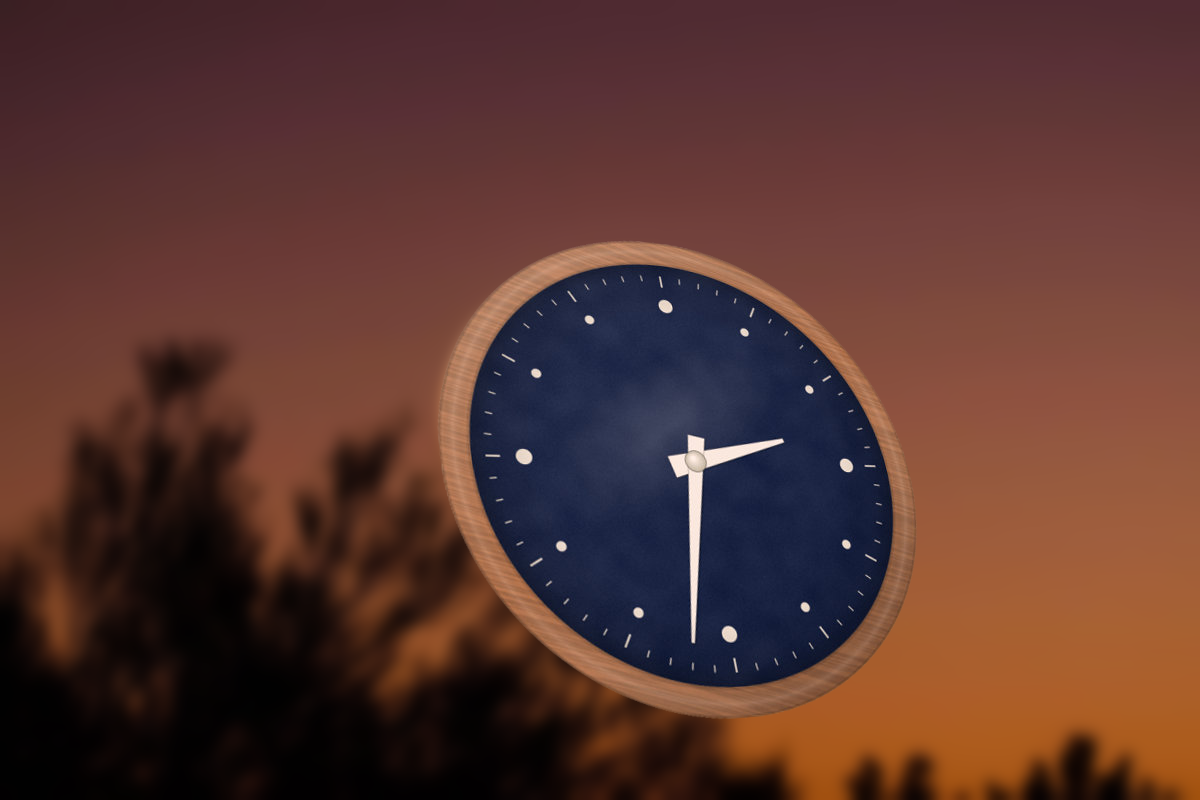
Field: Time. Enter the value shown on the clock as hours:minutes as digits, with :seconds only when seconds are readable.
2:32
